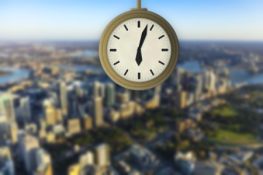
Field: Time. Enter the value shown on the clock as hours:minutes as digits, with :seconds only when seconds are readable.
6:03
